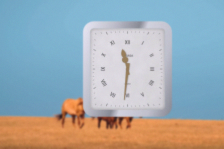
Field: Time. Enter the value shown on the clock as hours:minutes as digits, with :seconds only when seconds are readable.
11:31
